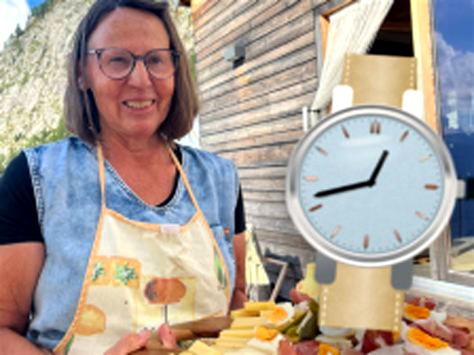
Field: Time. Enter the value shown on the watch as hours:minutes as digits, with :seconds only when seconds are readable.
12:42
